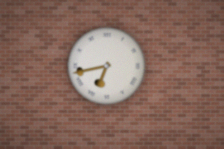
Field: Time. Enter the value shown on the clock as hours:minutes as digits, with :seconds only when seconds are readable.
6:43
